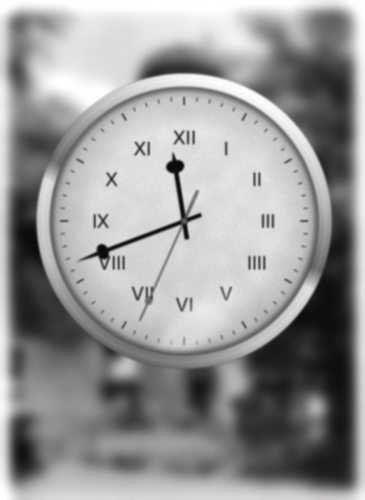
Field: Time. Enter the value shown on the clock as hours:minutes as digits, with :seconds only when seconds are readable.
11:41:34
